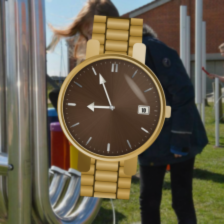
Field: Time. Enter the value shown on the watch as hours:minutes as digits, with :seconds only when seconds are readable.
8:56
